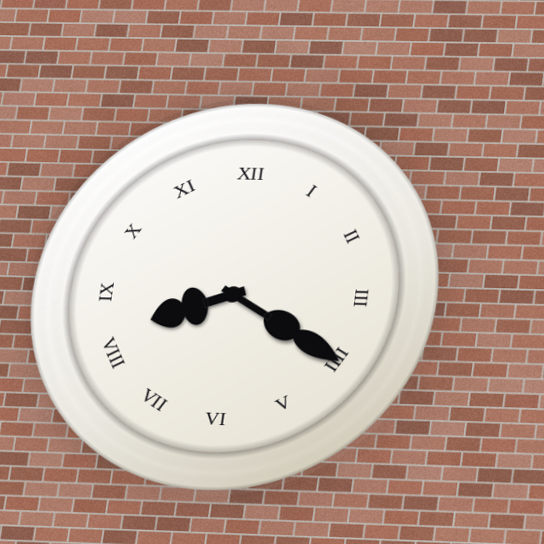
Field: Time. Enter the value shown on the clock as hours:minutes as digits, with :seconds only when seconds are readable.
8:20
